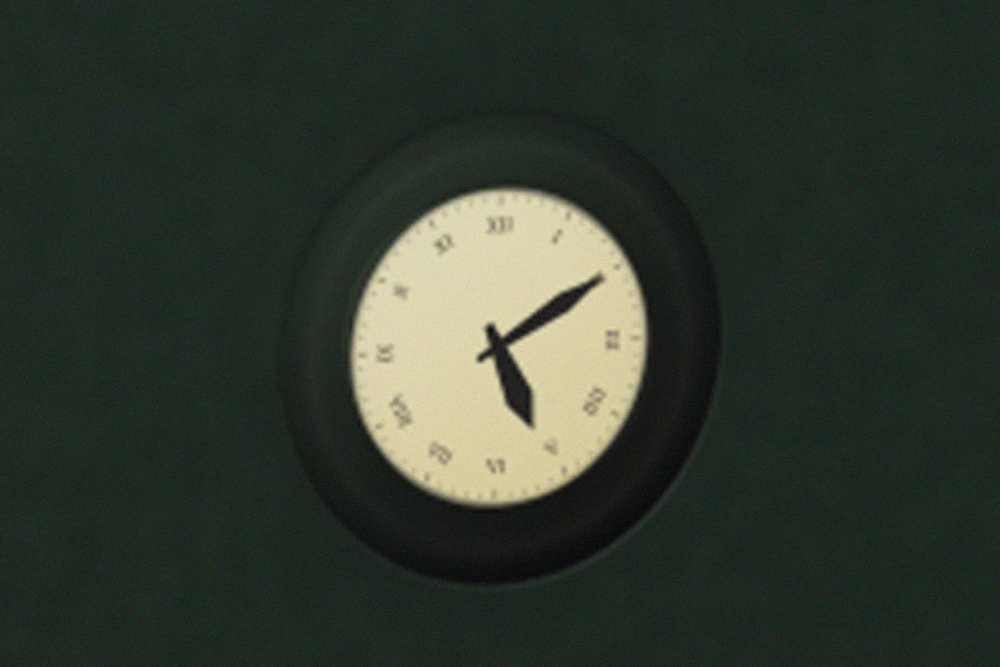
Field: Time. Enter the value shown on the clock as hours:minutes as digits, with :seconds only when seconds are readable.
5:10
